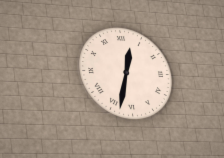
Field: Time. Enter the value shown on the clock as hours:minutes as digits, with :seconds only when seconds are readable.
12:33
